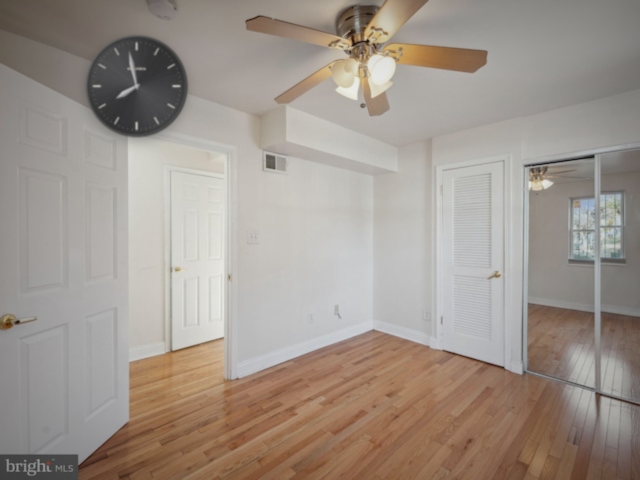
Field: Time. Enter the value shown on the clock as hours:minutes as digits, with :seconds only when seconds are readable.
7:58
